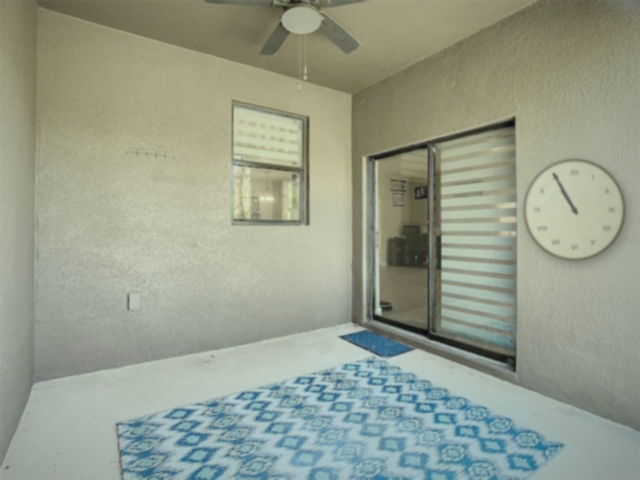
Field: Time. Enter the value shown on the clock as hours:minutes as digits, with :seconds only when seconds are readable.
10:55
